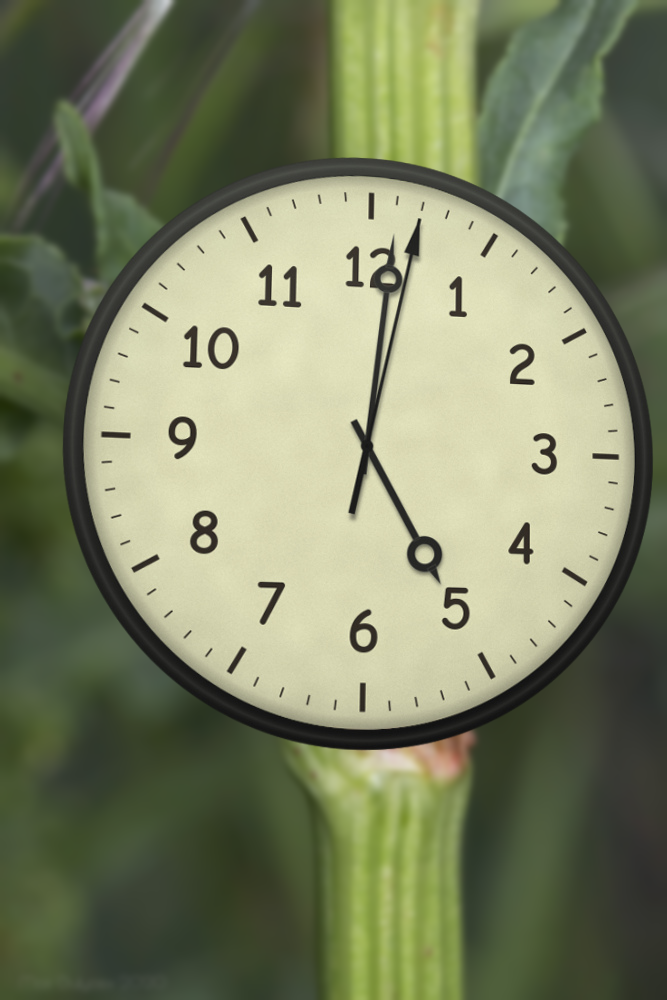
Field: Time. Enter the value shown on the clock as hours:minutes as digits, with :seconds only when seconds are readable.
5:01:02
